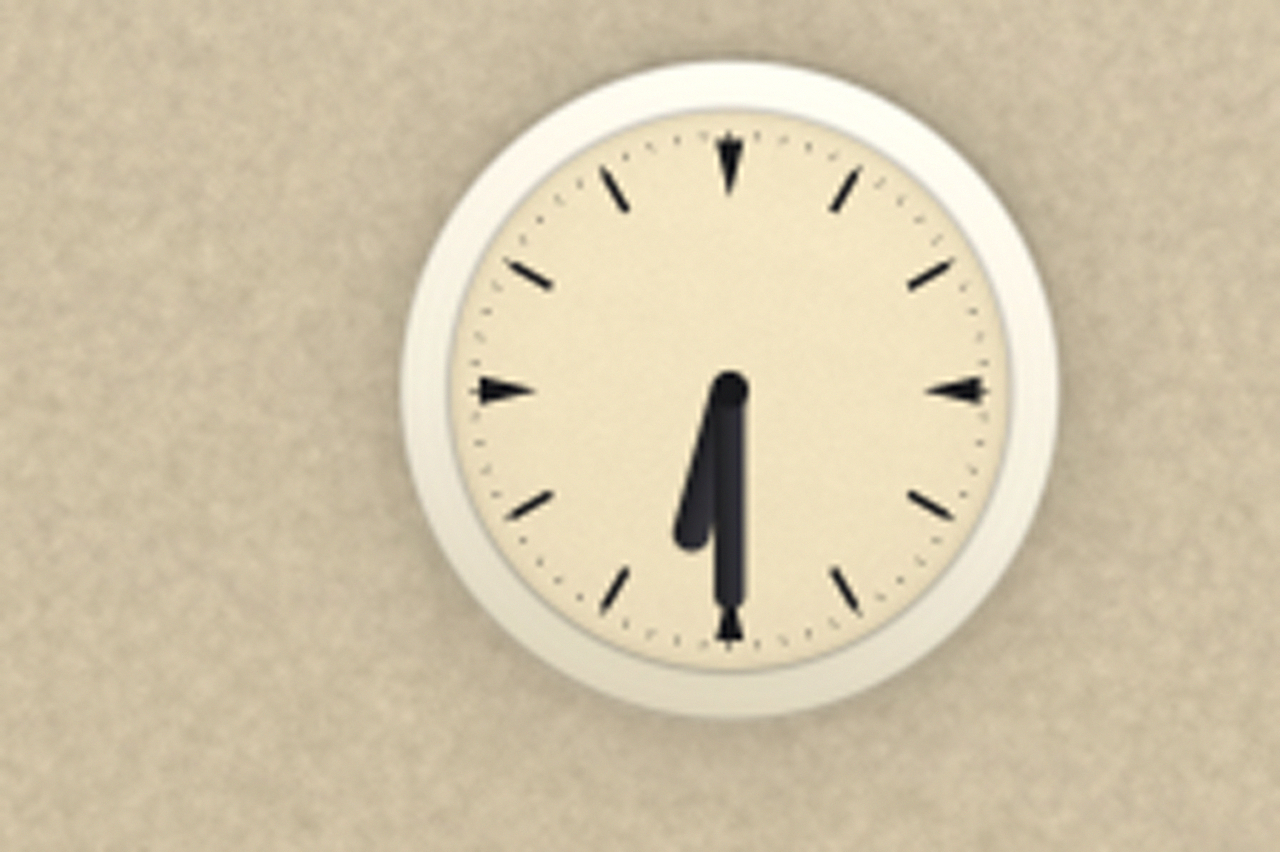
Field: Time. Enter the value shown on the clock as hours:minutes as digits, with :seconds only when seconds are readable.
6:30
